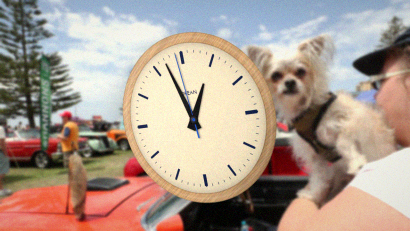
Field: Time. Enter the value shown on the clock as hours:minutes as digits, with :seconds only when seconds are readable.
12:56:59
